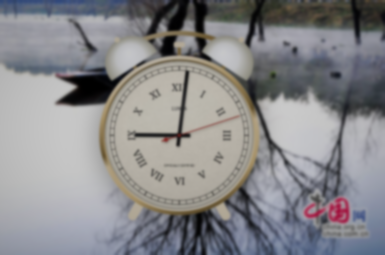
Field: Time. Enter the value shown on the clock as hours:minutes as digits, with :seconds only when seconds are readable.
9:01:12
